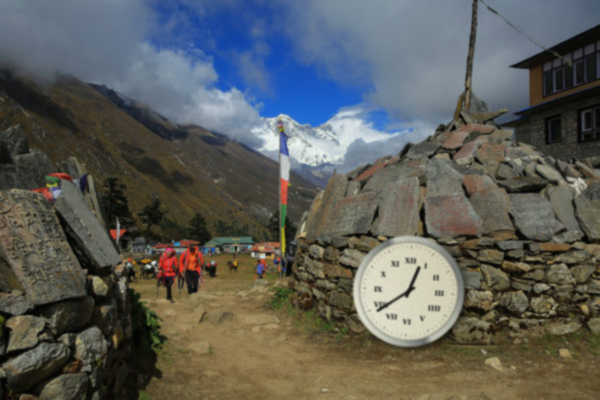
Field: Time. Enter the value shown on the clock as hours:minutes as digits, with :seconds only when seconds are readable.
12:39
